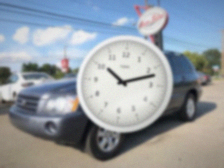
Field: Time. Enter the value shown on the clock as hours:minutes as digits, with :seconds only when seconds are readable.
10:12
